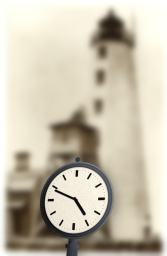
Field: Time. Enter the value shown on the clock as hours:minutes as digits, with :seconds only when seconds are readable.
4:49
